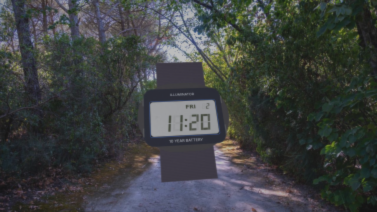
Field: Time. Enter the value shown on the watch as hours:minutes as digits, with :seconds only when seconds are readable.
11:20
